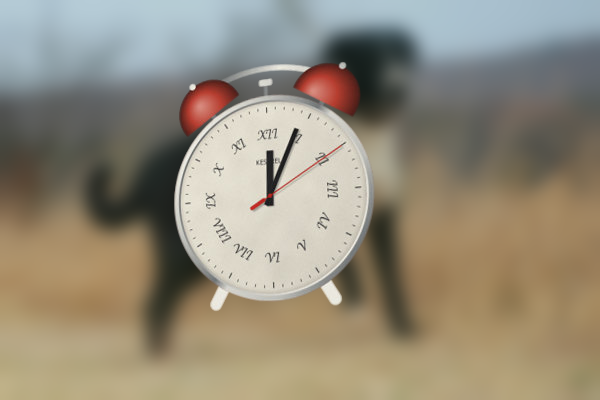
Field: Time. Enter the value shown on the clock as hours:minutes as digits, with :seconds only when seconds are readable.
12:04:10
